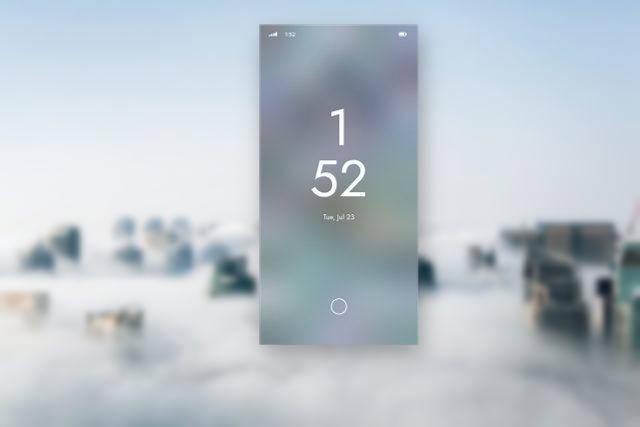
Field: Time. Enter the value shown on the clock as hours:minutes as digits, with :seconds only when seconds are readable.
1:52
